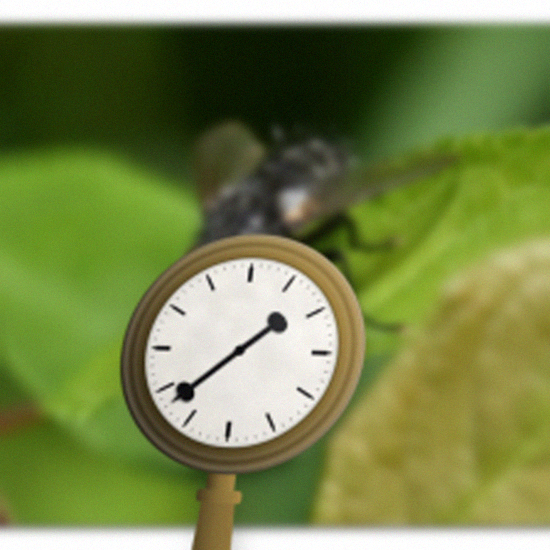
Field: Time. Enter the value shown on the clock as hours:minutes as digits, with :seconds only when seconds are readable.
1:38
